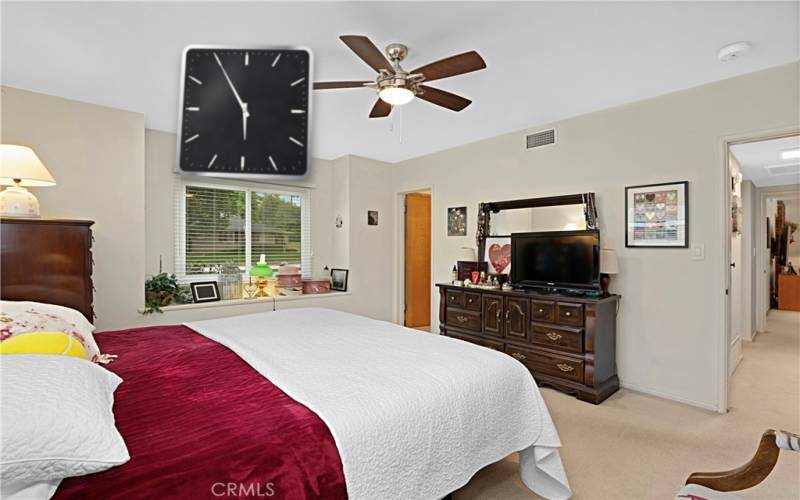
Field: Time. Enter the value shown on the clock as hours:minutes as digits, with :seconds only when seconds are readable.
5:55
